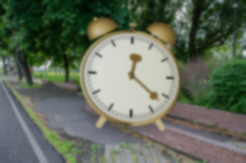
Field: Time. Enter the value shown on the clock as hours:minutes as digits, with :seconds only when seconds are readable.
12:22
